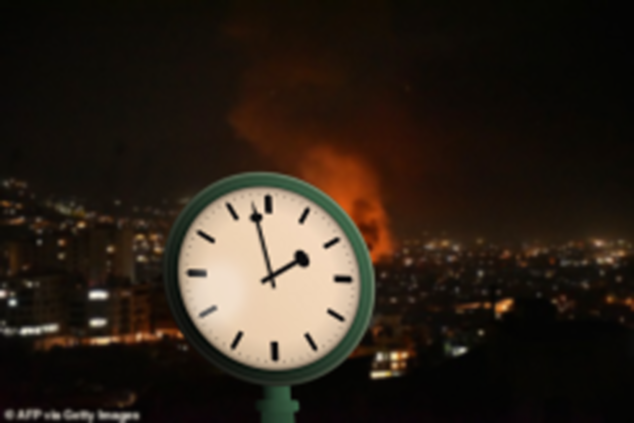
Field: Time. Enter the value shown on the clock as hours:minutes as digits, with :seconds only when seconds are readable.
1:58
